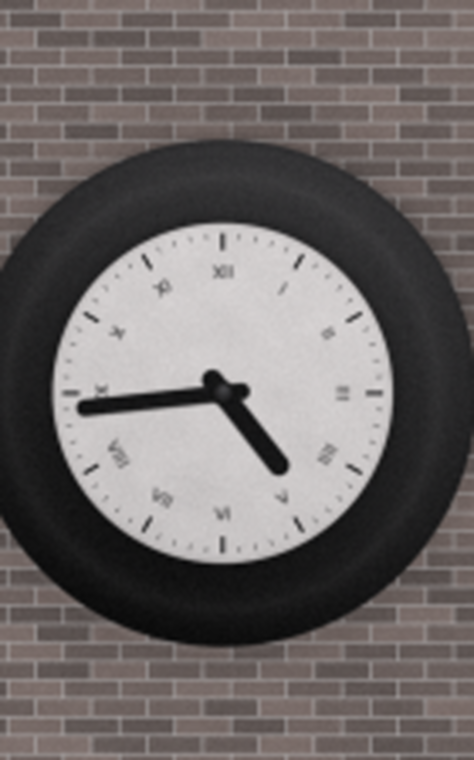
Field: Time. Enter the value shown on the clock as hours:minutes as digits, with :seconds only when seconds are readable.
4:44
